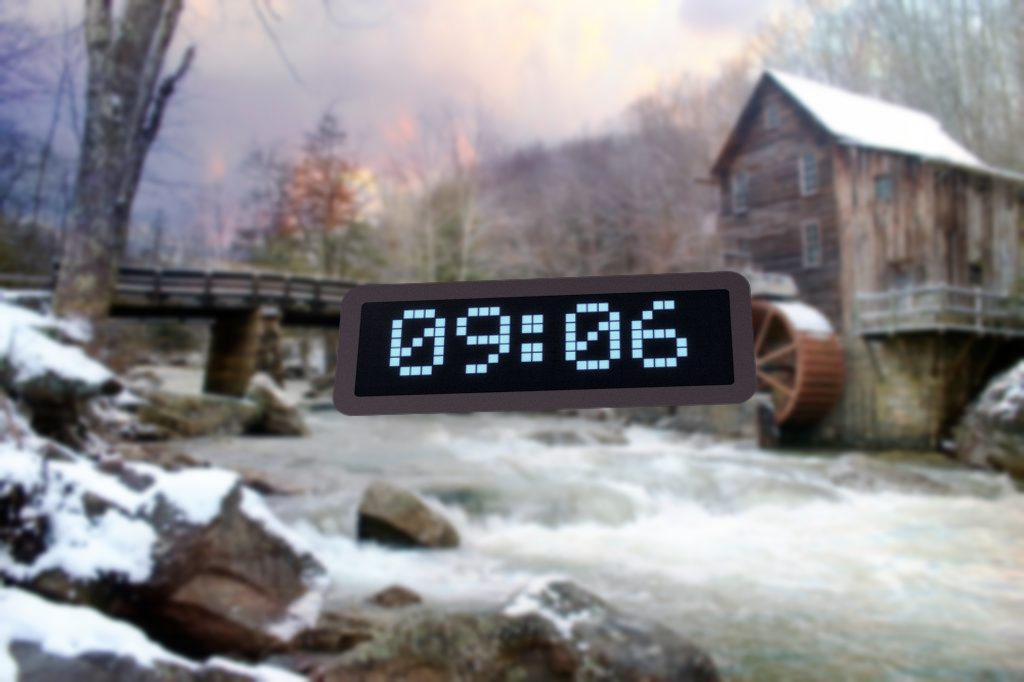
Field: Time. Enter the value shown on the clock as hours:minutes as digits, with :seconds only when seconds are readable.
9:06
